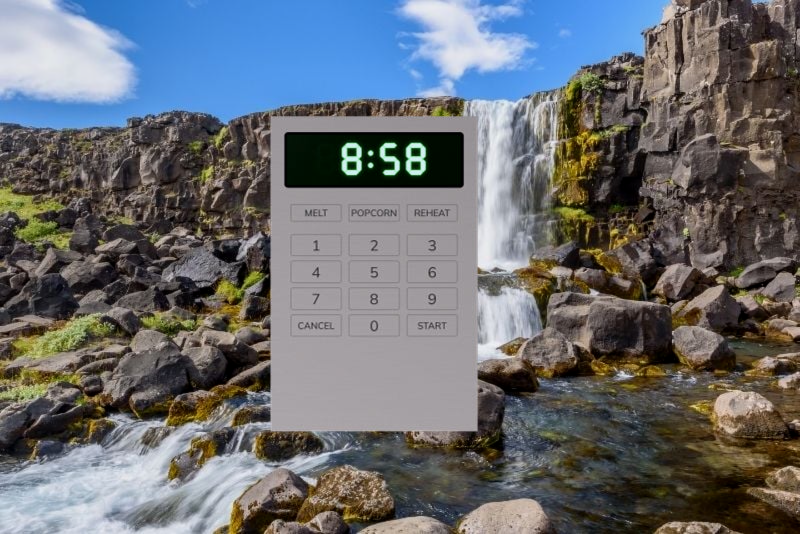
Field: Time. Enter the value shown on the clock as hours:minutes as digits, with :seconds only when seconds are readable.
8:58
